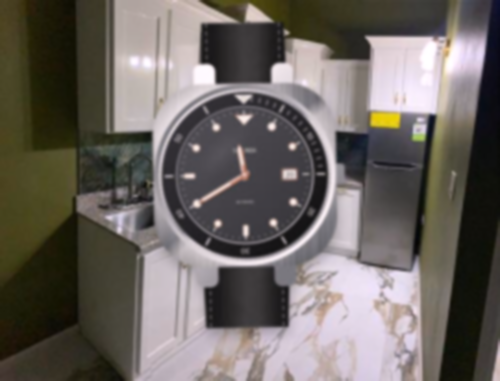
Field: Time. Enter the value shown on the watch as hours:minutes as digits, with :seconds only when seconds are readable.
11:40
